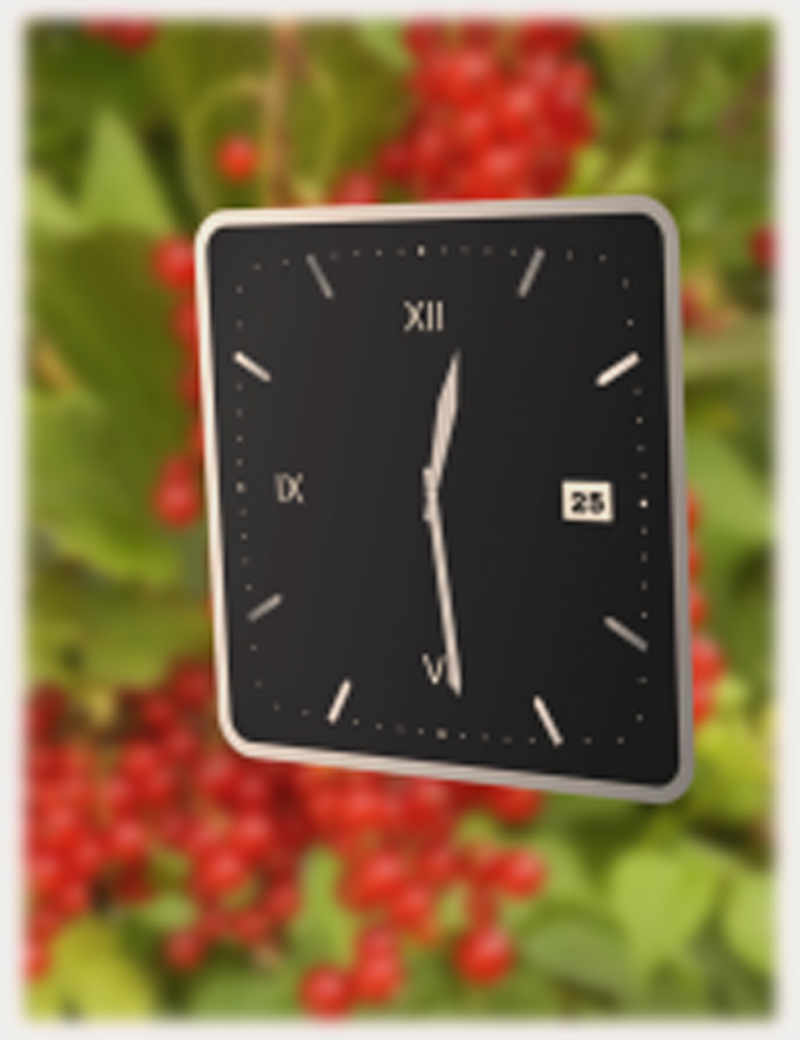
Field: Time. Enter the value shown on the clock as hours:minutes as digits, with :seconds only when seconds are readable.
12:29
